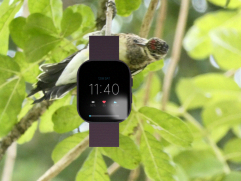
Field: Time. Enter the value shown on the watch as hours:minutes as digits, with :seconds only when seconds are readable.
11:40
